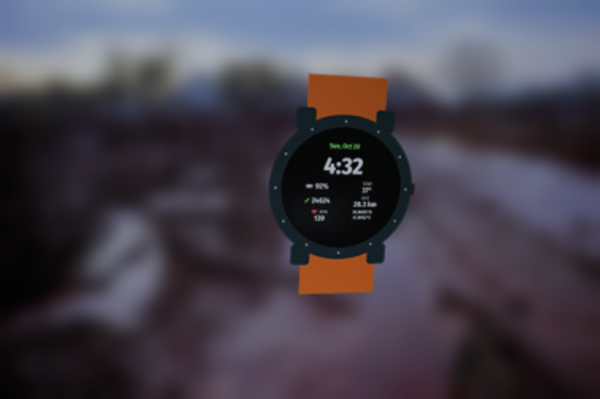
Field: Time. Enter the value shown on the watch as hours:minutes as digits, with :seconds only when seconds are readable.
4:32
